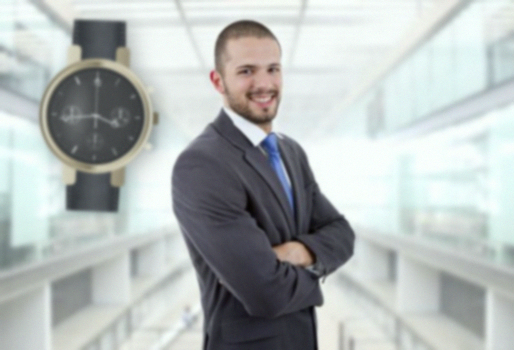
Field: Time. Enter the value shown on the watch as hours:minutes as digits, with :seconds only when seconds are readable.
3:44
